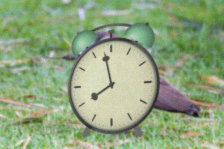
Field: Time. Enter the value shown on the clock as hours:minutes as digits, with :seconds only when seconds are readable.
7:58
